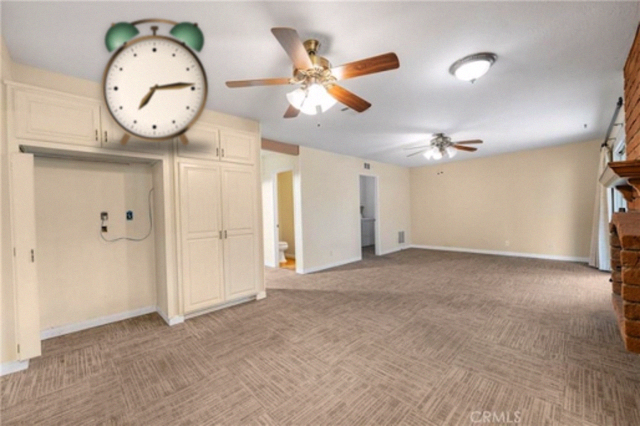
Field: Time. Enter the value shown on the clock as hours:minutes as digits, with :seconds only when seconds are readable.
7:14
